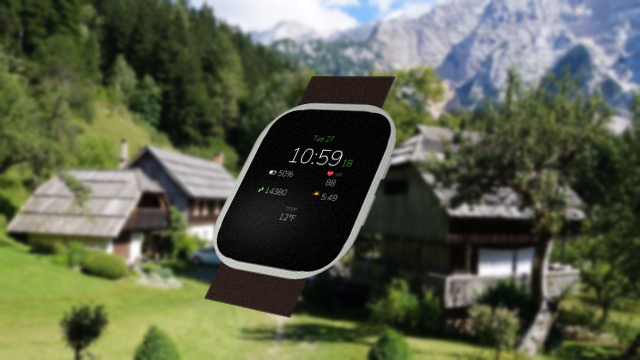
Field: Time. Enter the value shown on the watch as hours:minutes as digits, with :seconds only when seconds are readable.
10:59:18
